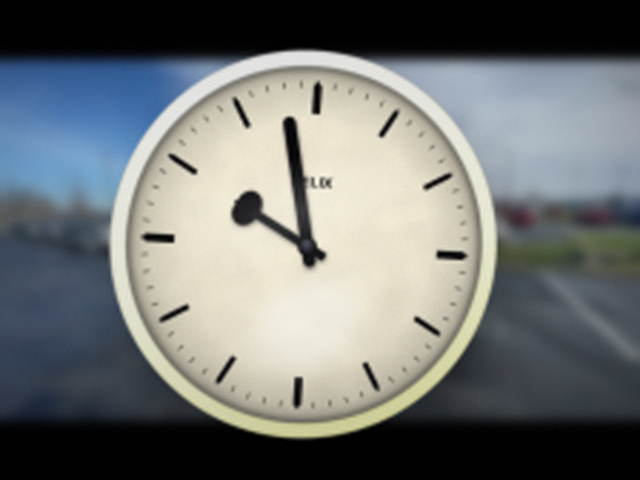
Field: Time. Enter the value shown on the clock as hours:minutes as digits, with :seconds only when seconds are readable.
9:58
